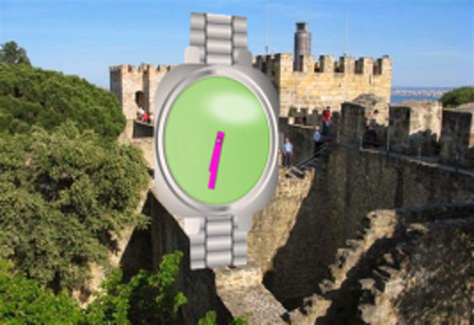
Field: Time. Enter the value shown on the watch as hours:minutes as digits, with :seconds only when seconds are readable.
6:32
